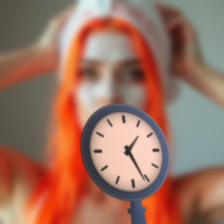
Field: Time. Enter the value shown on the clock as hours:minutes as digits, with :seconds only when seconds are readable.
1:26
